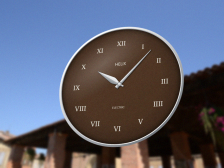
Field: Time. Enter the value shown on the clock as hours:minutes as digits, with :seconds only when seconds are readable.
10:07
